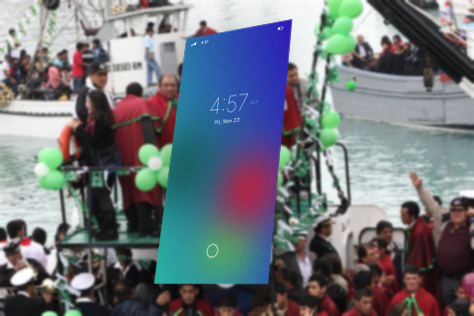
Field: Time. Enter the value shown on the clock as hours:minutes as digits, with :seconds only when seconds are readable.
4:57
